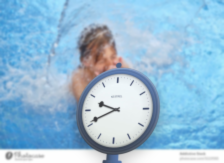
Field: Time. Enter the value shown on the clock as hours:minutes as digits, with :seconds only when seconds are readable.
9:41
